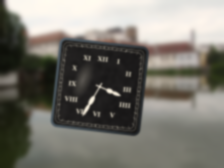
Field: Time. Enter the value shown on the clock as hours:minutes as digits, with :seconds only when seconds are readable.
3:34
